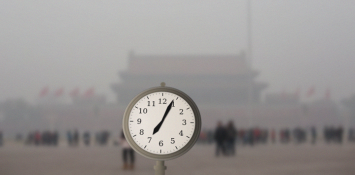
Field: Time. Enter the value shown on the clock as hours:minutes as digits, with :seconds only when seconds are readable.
7:04
